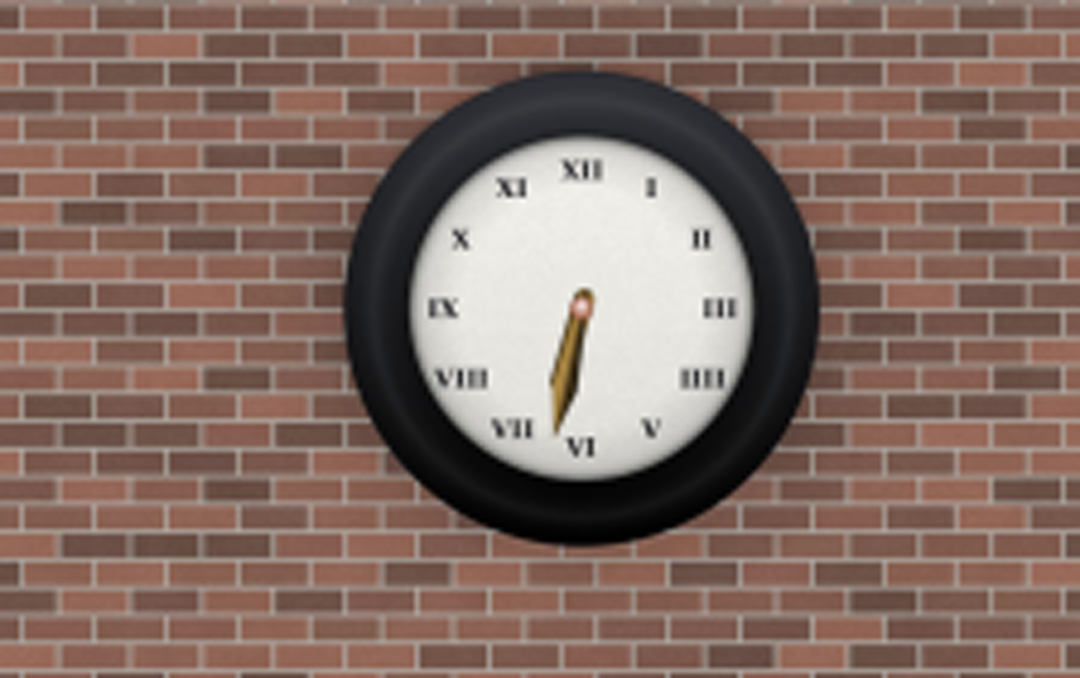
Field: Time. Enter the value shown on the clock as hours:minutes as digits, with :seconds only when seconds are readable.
6:32
